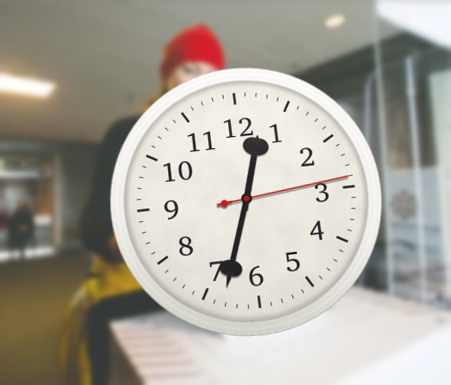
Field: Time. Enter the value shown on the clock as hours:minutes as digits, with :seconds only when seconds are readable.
12:33:14
